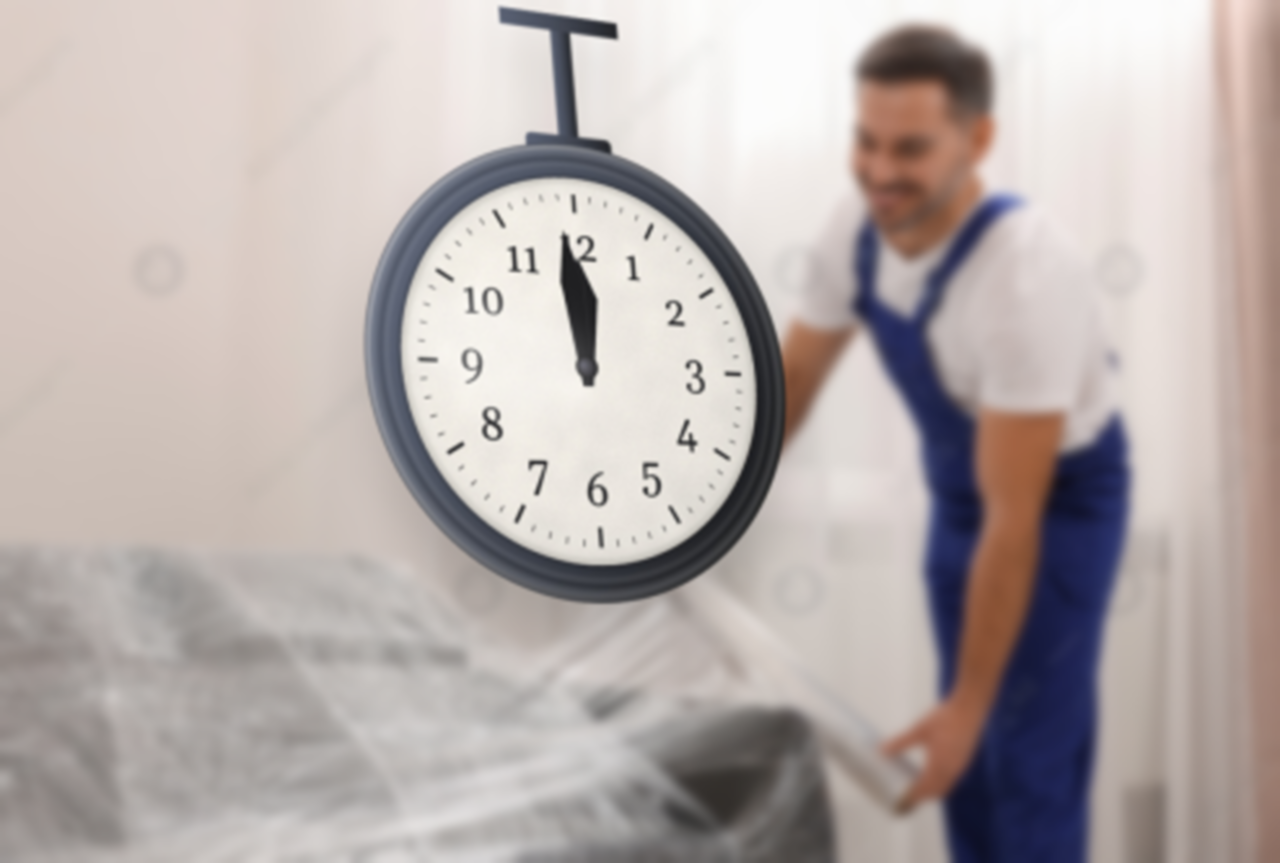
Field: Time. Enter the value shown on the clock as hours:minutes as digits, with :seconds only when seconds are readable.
11:59
